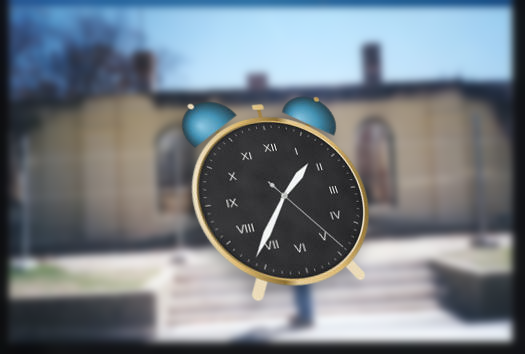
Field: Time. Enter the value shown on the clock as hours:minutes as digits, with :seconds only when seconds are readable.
1:36:24
